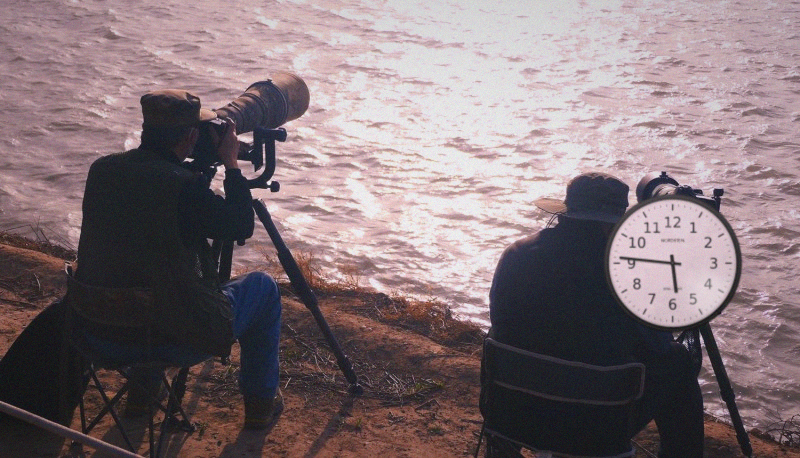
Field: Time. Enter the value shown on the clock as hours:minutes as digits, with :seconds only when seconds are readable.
5:46
